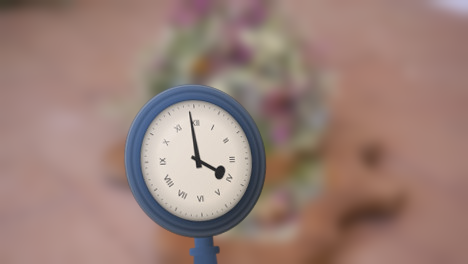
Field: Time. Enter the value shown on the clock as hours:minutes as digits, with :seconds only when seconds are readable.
3:59
